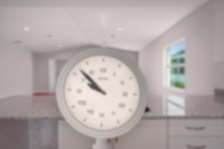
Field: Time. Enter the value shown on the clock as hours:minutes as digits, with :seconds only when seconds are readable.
9:52
